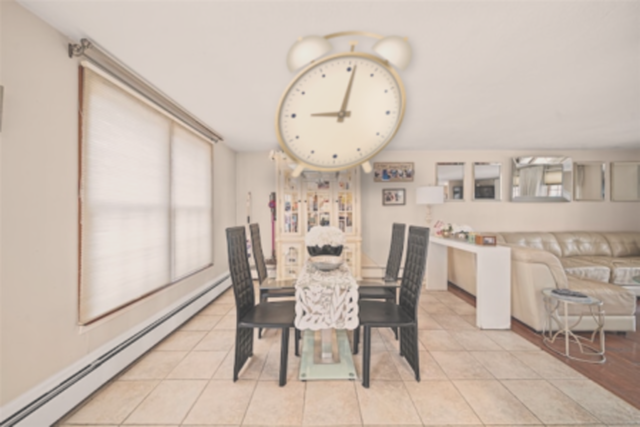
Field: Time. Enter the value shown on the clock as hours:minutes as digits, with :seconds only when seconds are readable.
9:01
